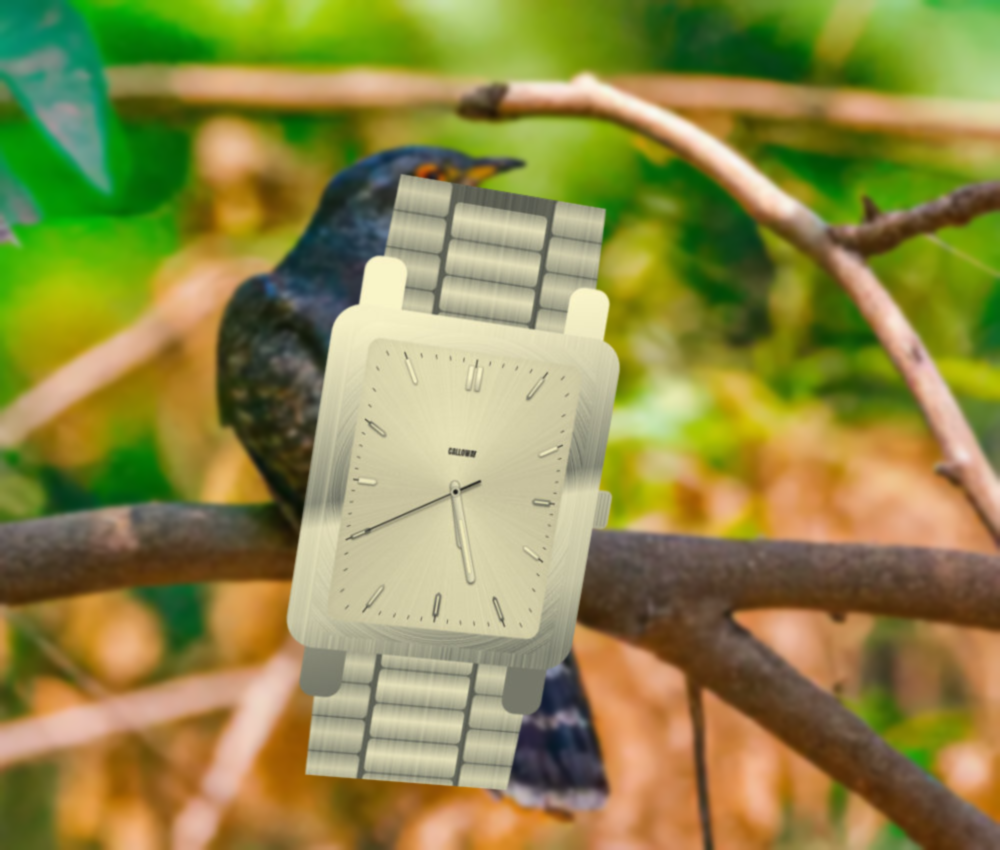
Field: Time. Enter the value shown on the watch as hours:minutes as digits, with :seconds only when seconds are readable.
5:26:40
